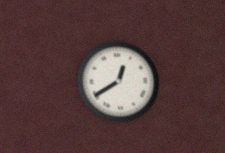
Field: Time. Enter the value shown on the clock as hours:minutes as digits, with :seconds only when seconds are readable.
12:40
